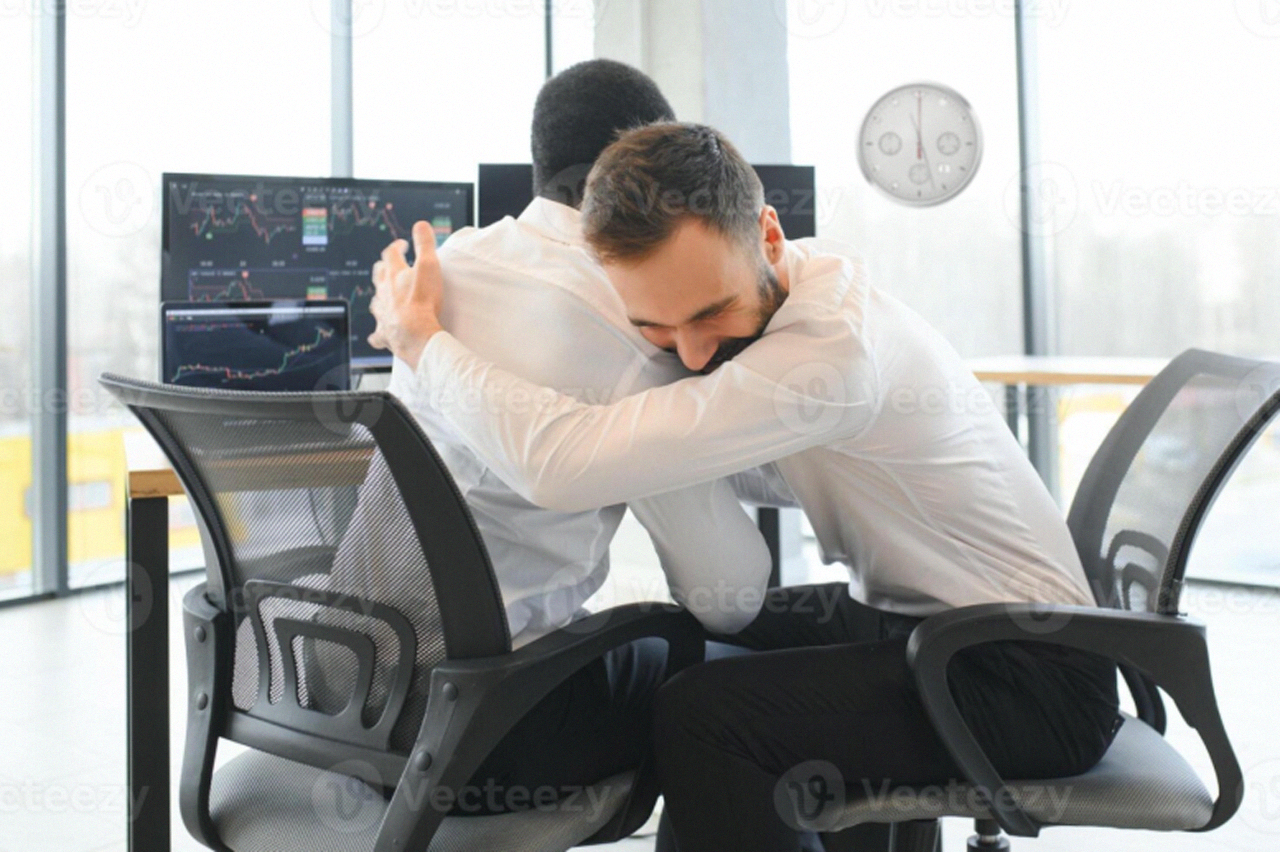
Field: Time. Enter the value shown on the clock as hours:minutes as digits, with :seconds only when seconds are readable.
11:27
